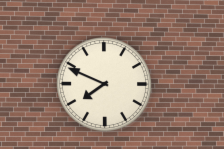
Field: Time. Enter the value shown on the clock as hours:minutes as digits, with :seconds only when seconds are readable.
7:49
